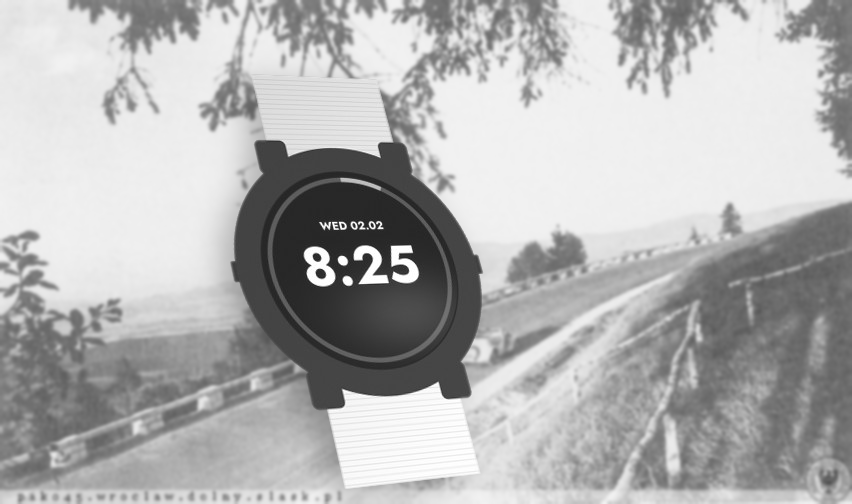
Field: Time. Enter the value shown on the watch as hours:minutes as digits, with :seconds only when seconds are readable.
8:25
